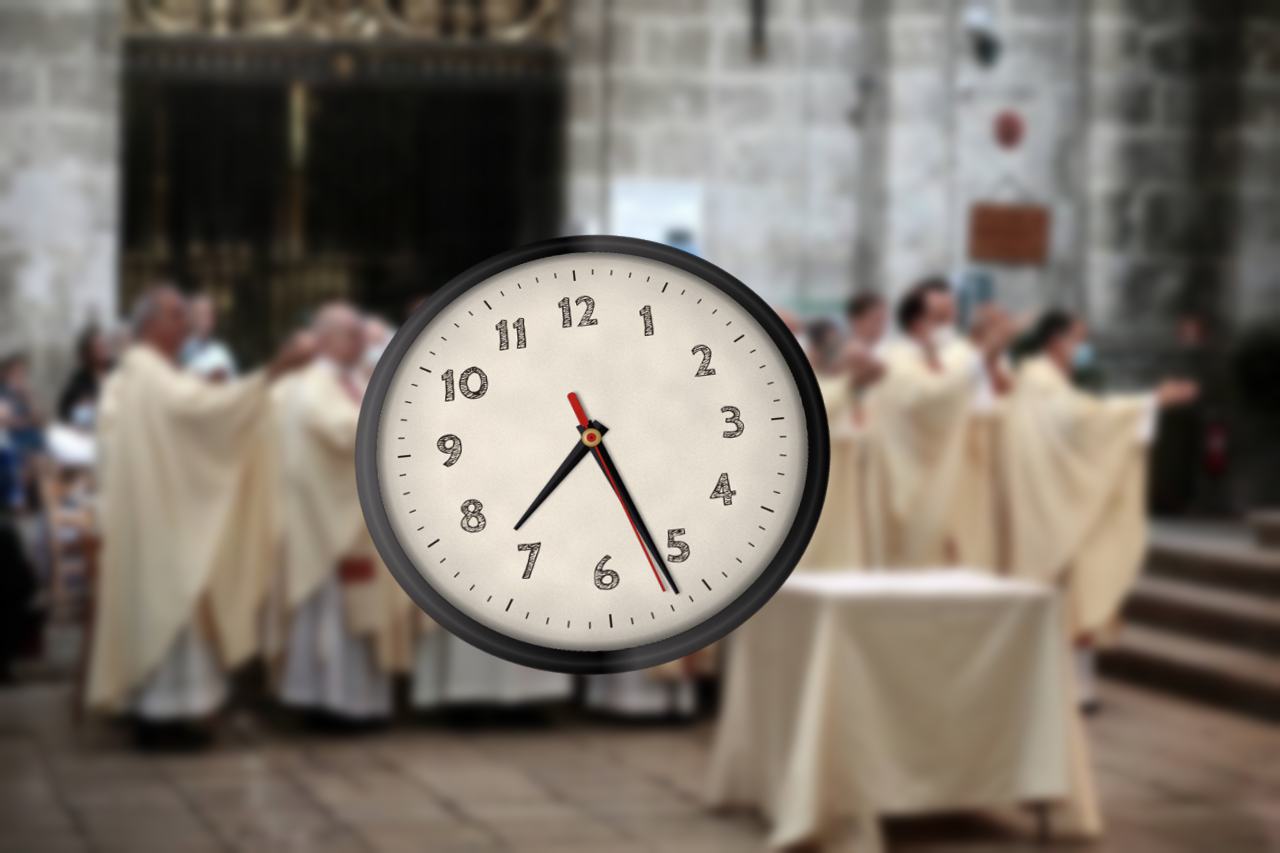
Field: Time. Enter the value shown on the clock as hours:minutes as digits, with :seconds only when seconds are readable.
7:26:27
